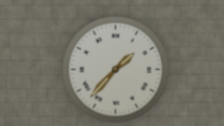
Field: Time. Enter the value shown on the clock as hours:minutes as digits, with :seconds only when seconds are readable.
1:37
